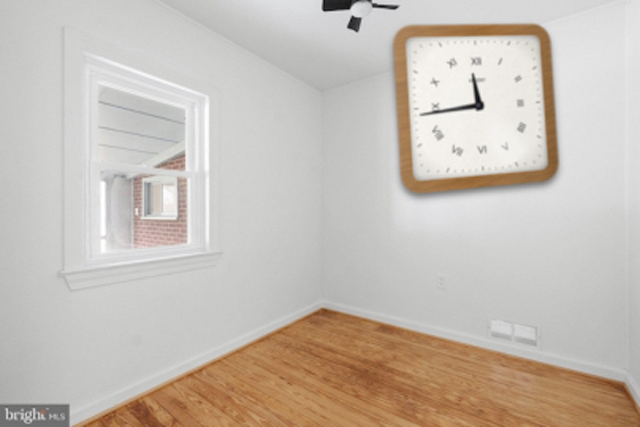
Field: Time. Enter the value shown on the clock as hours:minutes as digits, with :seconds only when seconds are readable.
11:44
